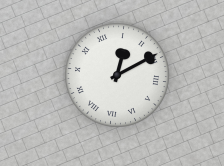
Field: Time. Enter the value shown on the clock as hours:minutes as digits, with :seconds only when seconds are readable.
1:14
